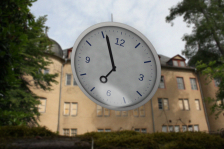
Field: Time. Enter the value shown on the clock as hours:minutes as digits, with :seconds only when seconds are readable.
6:56
